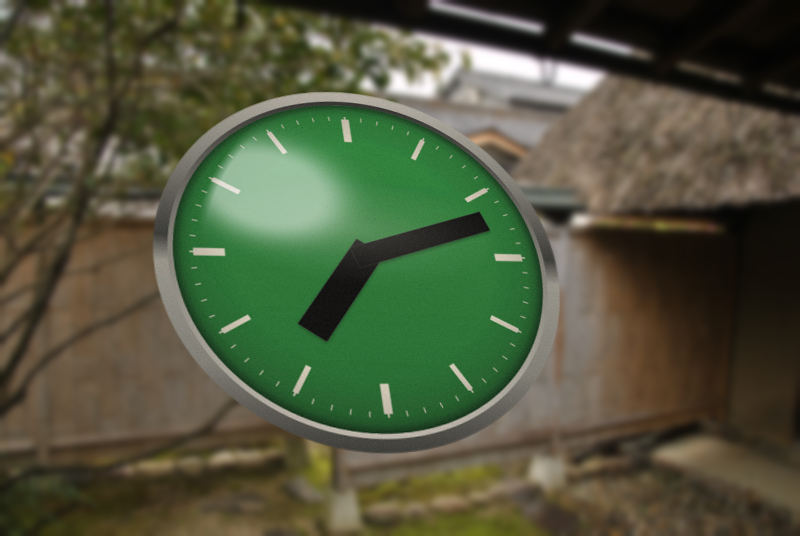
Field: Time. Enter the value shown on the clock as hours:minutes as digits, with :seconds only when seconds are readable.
7:12
